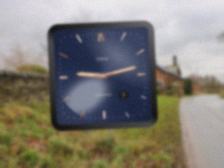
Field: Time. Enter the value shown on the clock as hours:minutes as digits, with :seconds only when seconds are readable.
9:13
